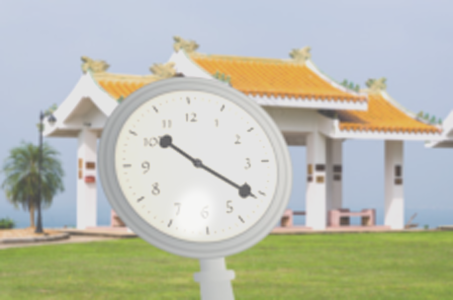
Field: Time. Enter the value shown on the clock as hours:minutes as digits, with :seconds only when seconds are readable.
10:21
